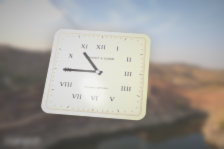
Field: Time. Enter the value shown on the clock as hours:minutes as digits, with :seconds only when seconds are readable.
10:45
